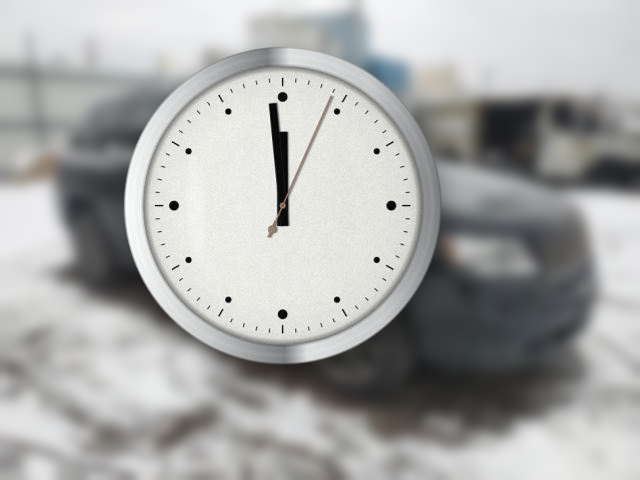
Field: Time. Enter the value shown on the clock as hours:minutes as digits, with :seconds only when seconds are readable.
11:59:04
